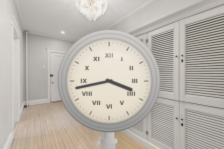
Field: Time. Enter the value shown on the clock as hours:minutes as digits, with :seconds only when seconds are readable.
3:43
